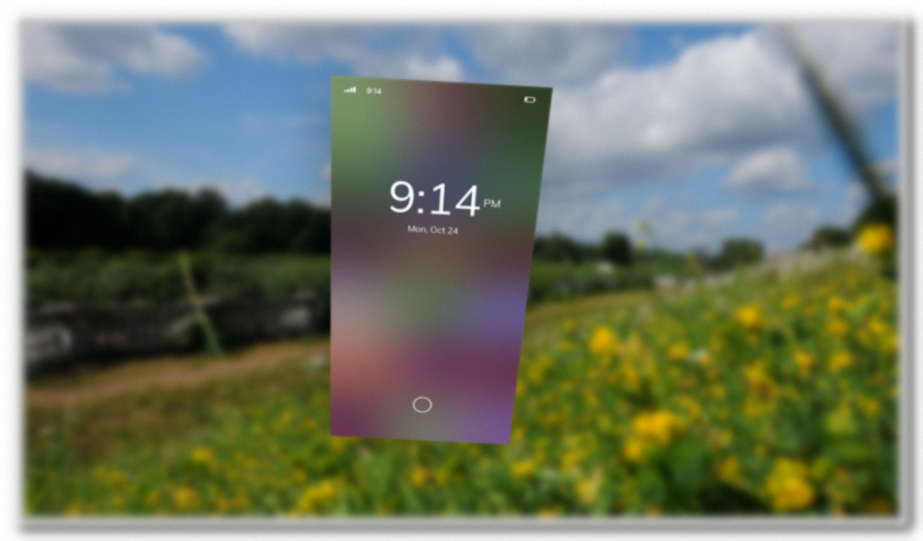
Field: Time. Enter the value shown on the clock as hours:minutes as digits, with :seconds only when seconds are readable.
9:14
